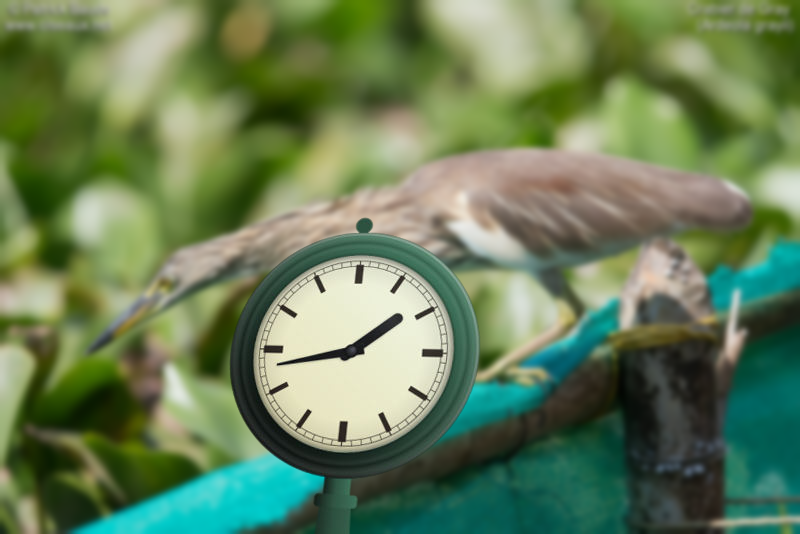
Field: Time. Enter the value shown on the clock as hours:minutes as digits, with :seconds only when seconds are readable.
1:43
